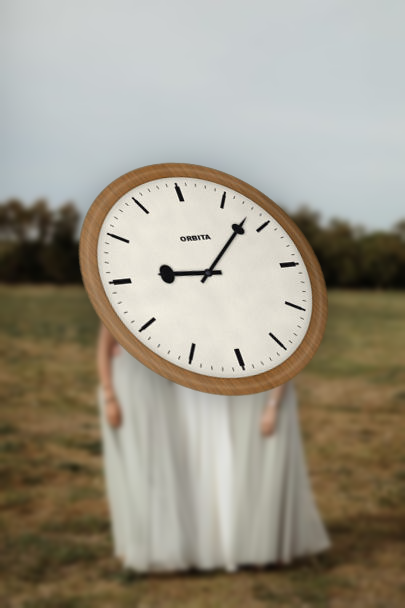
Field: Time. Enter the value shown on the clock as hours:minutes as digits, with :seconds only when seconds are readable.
9:08
